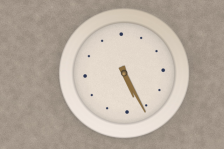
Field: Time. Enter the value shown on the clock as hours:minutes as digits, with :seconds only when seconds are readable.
5:26
